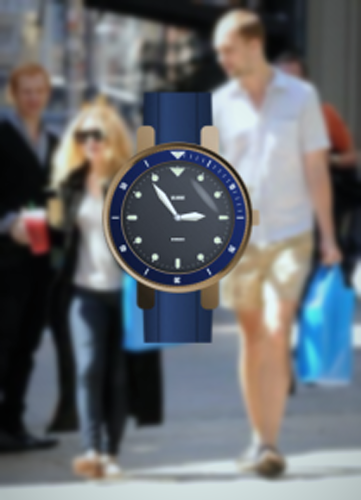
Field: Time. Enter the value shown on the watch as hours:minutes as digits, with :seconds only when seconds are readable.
2:54
